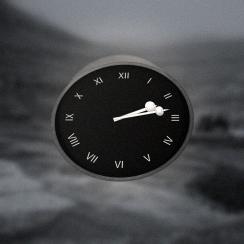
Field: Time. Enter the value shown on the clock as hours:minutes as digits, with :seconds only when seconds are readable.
2:13
